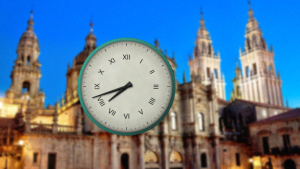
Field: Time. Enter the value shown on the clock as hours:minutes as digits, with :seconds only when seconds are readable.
7:42
